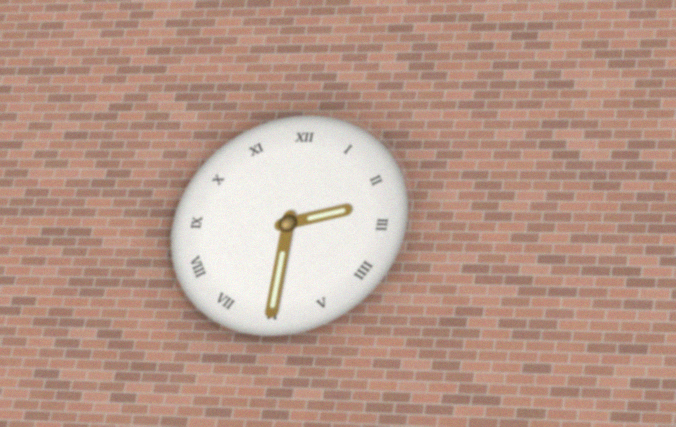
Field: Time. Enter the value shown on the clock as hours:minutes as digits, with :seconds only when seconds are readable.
2:30
